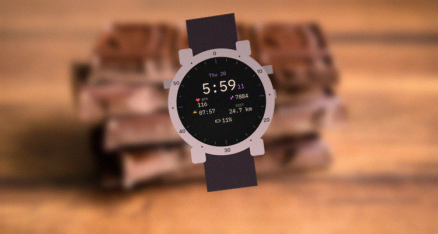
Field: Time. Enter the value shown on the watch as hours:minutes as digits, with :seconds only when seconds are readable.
5:59
